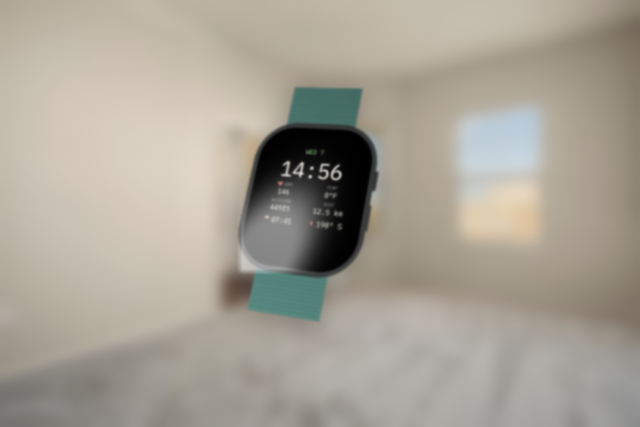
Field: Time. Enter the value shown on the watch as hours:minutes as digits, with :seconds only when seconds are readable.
14:56
